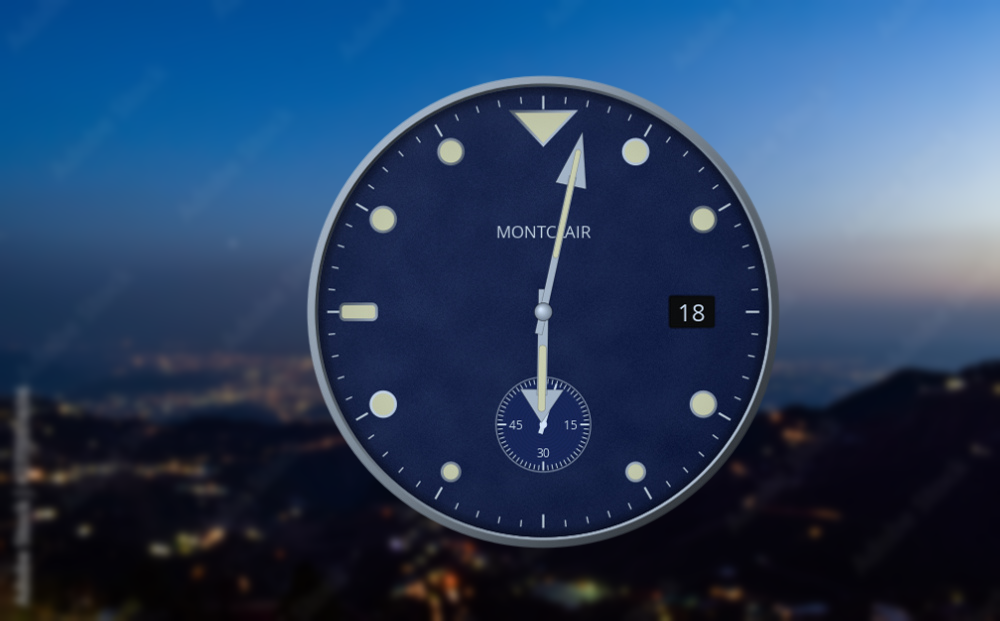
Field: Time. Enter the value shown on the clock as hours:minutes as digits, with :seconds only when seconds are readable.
6:02:03
